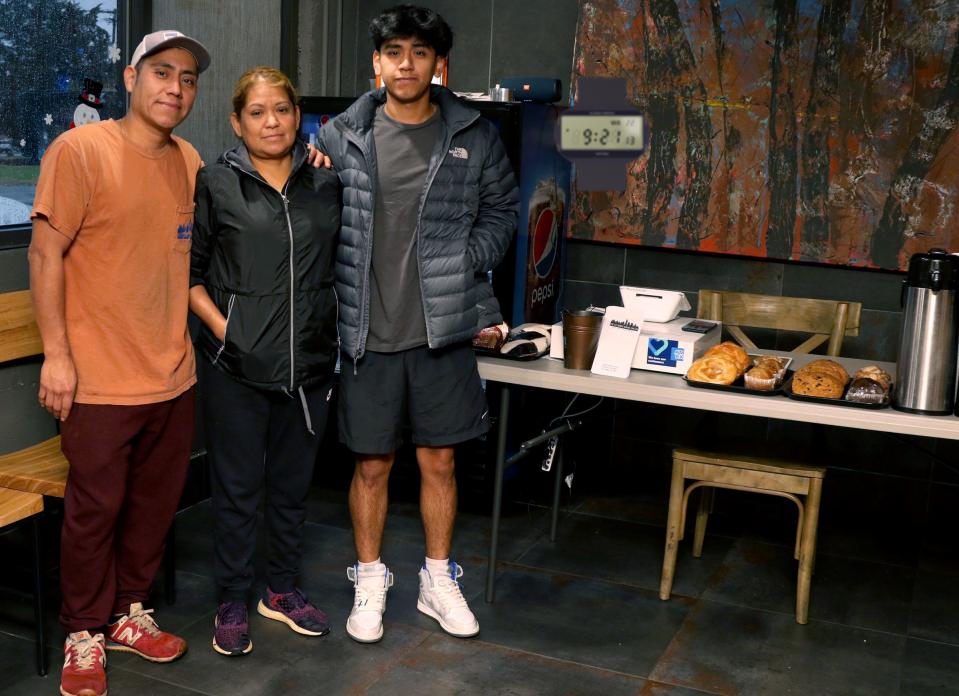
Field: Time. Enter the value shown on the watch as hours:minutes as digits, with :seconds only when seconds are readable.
9:21
